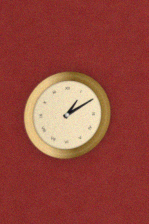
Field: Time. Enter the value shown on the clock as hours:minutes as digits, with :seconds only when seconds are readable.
1:10
